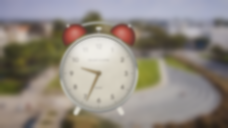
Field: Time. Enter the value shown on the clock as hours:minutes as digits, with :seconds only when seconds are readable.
9:34
